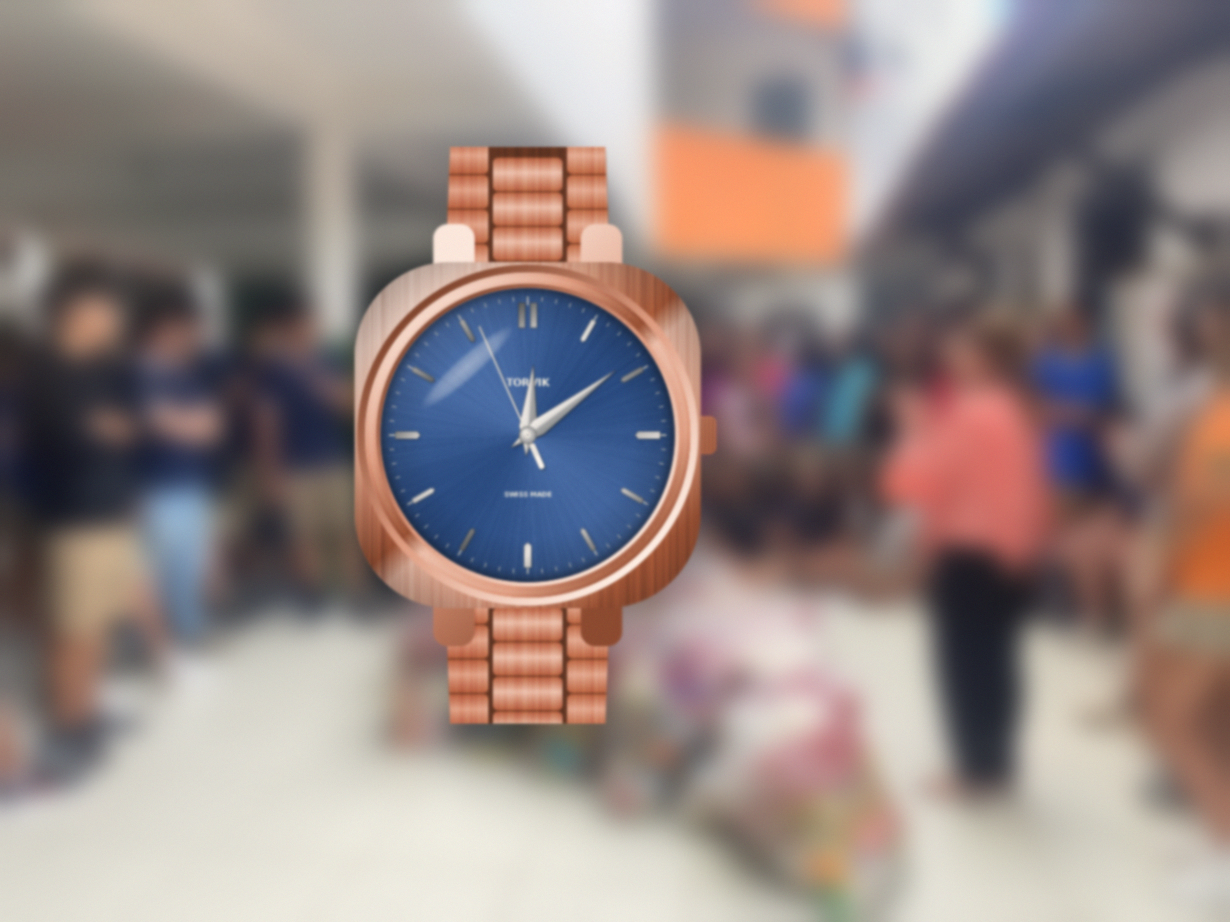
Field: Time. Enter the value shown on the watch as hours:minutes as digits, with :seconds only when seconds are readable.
12:08:56
